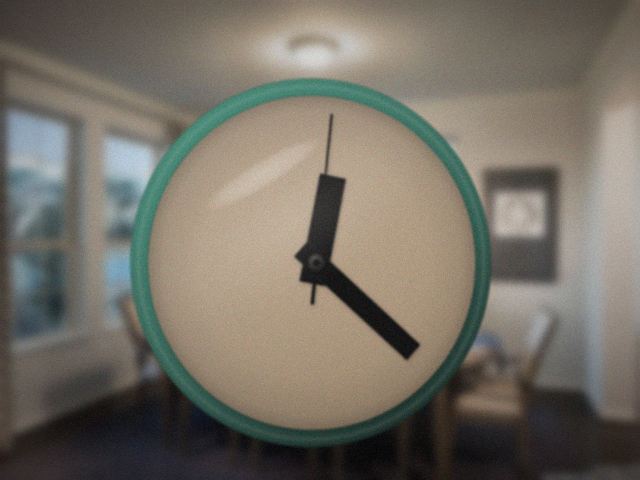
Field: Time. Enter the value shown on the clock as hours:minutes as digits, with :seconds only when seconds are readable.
12:22:01
